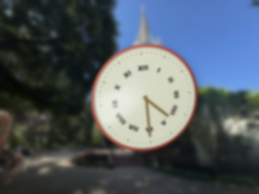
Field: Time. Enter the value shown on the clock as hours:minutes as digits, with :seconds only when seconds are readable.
4:30
